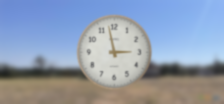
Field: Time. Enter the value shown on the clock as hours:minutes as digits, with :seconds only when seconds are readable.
2:58
